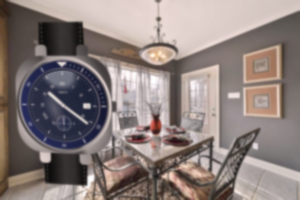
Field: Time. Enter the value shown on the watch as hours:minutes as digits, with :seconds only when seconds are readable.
10:21
